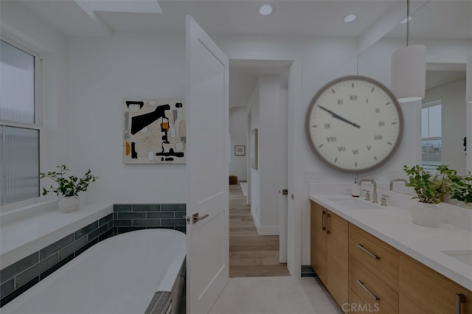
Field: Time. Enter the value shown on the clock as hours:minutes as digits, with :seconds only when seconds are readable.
9:50
